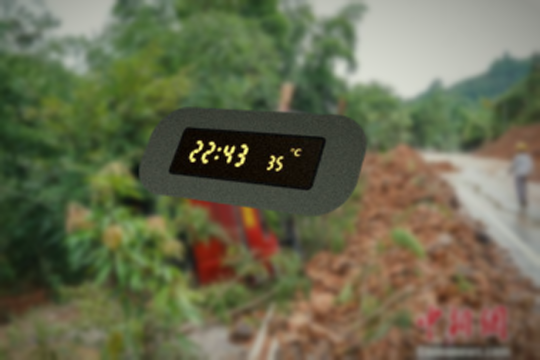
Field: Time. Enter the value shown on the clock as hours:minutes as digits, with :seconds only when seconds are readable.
22:43
